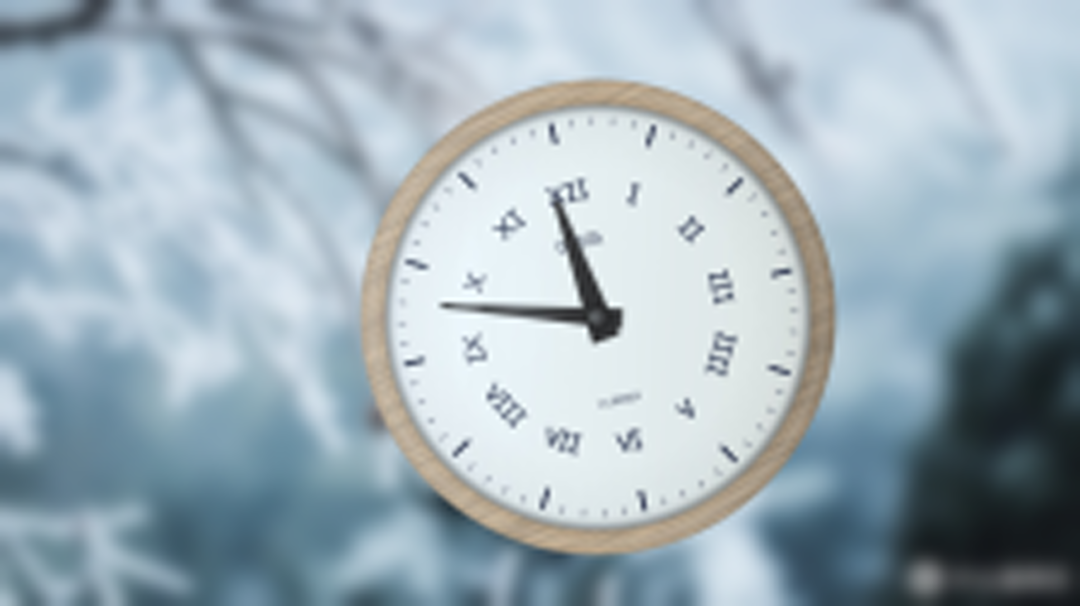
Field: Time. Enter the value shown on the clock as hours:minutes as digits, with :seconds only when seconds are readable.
11:48
